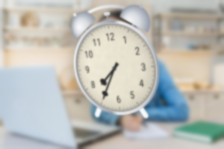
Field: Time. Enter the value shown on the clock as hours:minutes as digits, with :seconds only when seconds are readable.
7:35
